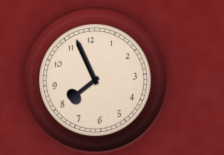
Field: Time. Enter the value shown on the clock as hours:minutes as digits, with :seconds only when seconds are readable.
7:57
